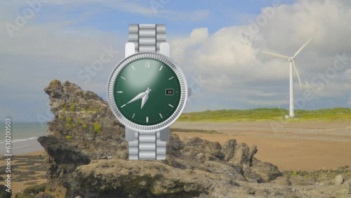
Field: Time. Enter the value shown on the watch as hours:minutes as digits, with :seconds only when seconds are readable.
6:40
